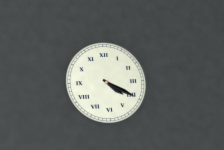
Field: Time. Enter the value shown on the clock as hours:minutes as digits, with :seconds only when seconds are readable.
4:20
